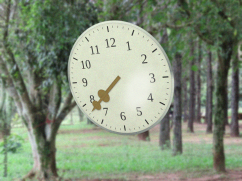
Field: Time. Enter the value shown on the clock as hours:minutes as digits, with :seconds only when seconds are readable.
7:38
